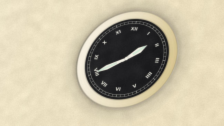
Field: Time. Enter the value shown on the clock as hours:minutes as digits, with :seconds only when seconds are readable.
1:40
